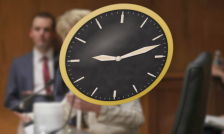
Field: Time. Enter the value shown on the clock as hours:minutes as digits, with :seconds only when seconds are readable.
9:12
